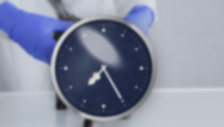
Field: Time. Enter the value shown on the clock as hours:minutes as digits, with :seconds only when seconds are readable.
7:25
